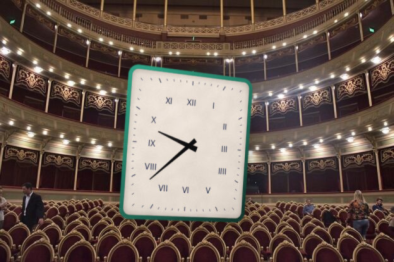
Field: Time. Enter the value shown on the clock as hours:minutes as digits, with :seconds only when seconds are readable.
9:38
